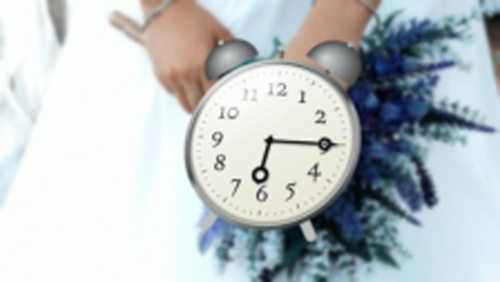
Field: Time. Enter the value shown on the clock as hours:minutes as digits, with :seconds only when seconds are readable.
6:15
